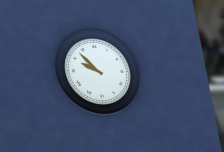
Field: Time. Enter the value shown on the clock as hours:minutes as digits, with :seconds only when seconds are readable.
9:53
